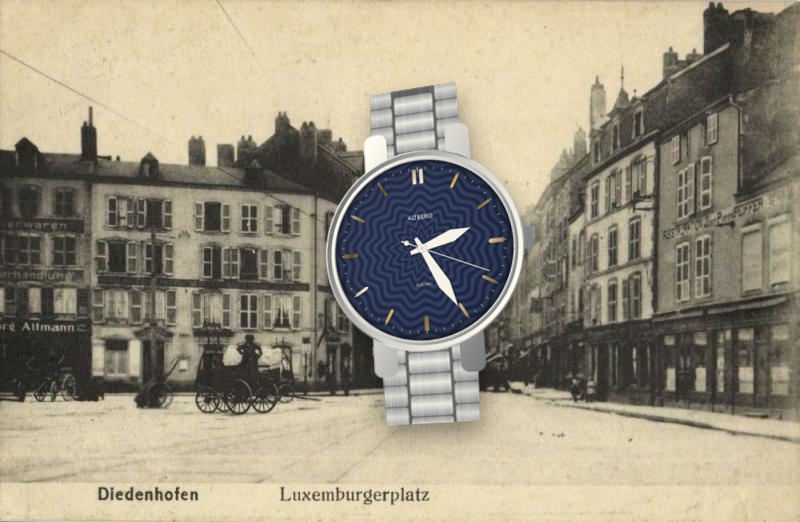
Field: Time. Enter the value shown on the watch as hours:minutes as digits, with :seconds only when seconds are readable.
2:25:19
